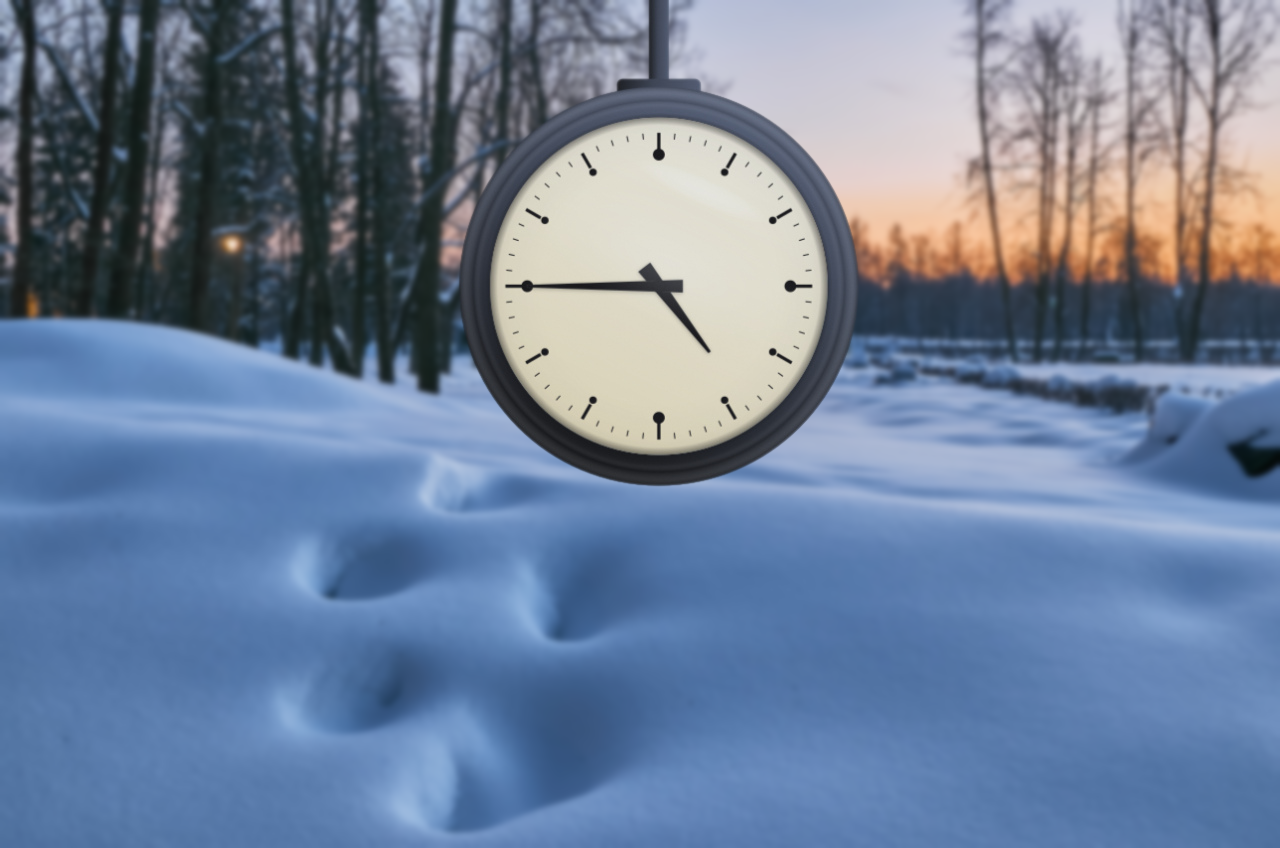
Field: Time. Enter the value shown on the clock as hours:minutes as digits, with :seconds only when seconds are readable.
4:45
